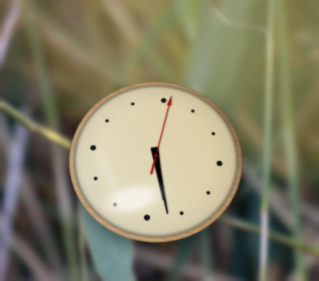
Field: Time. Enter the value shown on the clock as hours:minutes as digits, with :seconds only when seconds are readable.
5:27:01
